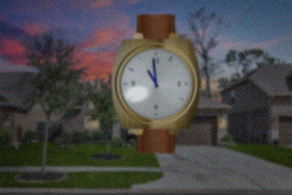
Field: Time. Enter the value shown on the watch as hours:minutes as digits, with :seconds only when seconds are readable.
10:59
